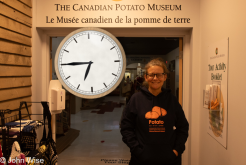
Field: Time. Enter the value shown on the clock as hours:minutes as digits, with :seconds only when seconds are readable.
6:45
